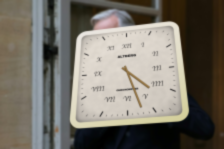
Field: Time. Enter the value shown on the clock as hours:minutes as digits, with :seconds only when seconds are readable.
4:27
